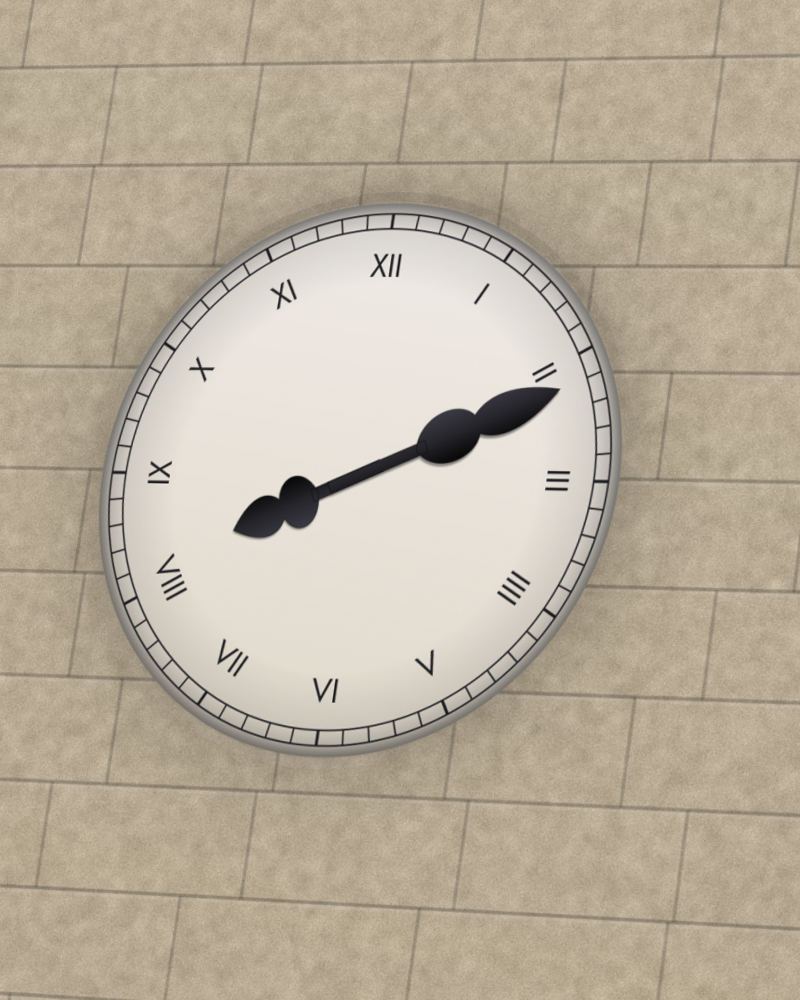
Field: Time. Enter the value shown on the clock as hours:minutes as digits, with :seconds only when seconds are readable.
8:11
